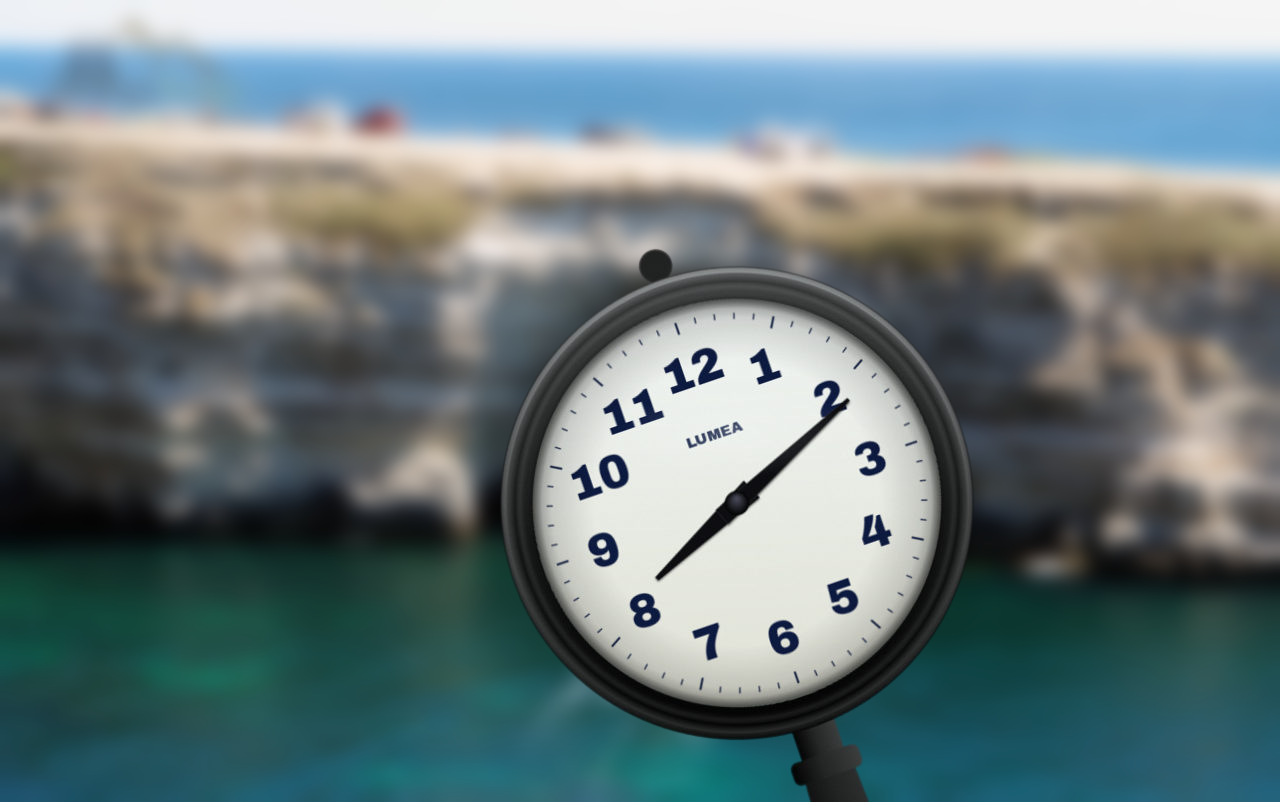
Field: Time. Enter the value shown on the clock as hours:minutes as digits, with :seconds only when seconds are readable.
8:11
